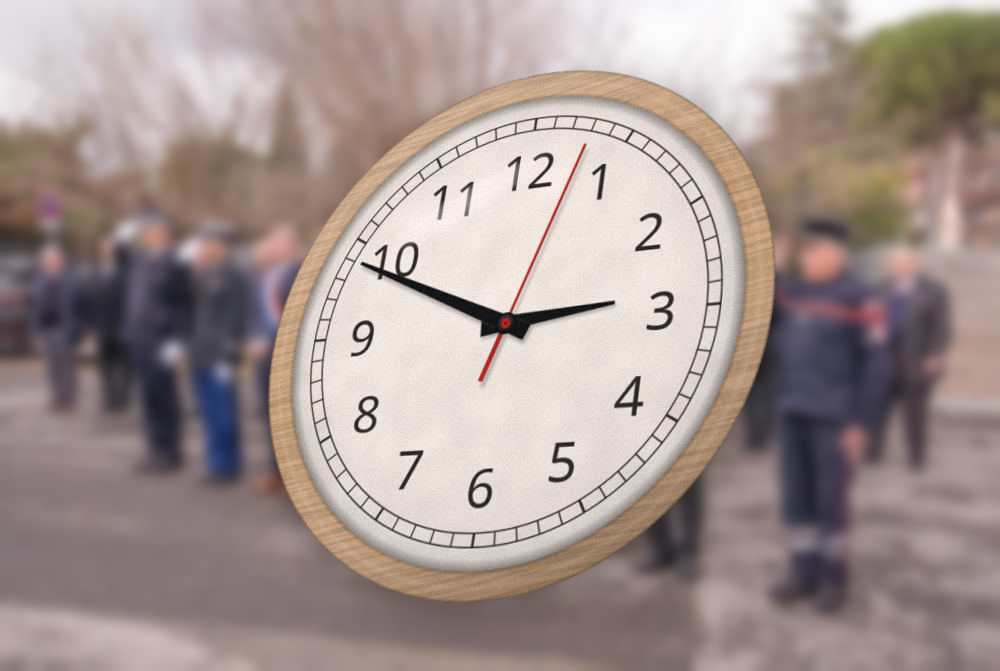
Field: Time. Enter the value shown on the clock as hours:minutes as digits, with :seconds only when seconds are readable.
2:49:03
